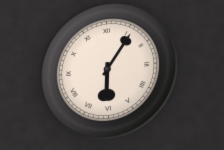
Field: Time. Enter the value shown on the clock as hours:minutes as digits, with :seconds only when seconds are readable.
6:06
